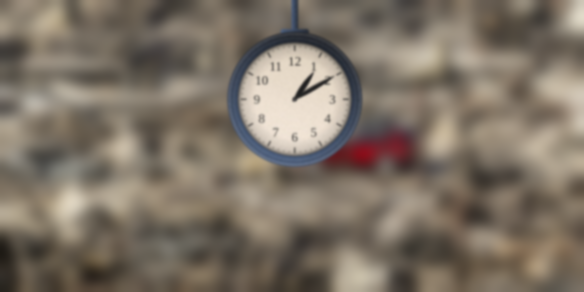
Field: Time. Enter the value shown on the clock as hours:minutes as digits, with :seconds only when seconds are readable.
1:10
